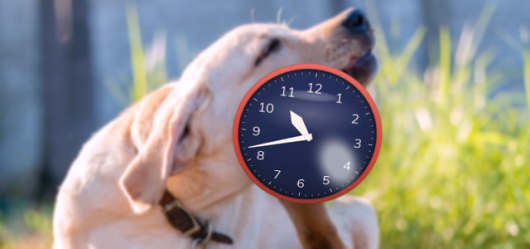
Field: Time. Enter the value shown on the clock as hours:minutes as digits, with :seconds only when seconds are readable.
10:42
